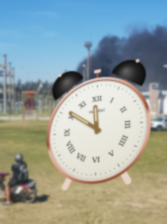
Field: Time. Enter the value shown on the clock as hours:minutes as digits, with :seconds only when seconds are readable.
11:51
